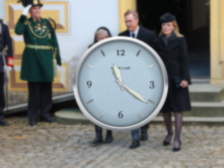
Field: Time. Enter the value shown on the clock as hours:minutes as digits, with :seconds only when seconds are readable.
11:21
